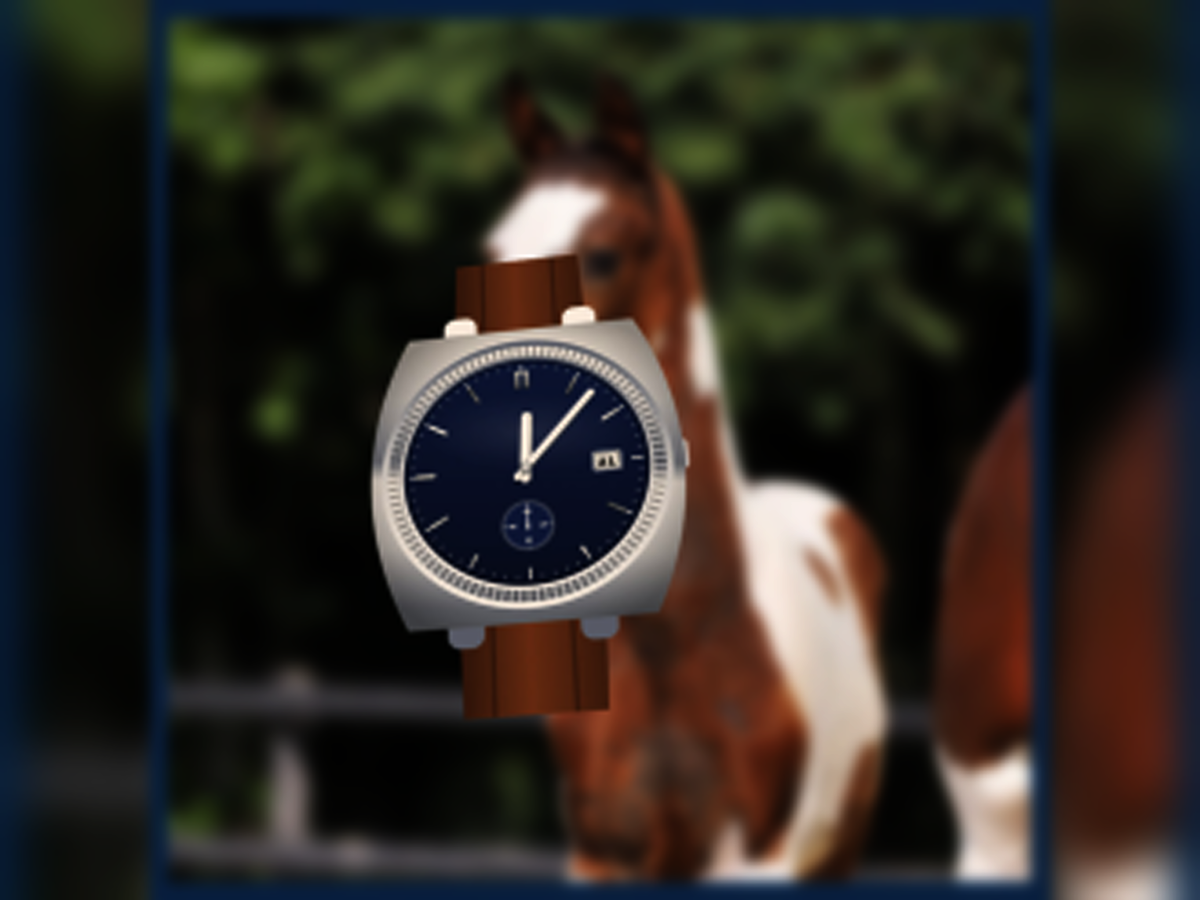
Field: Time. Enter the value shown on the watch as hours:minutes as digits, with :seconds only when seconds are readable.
12:07
